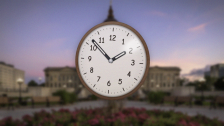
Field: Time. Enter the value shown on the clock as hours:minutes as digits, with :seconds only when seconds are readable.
1:52
